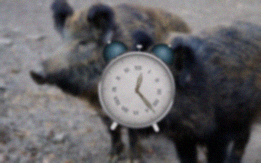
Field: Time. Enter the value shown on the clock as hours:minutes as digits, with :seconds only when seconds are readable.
12:23
